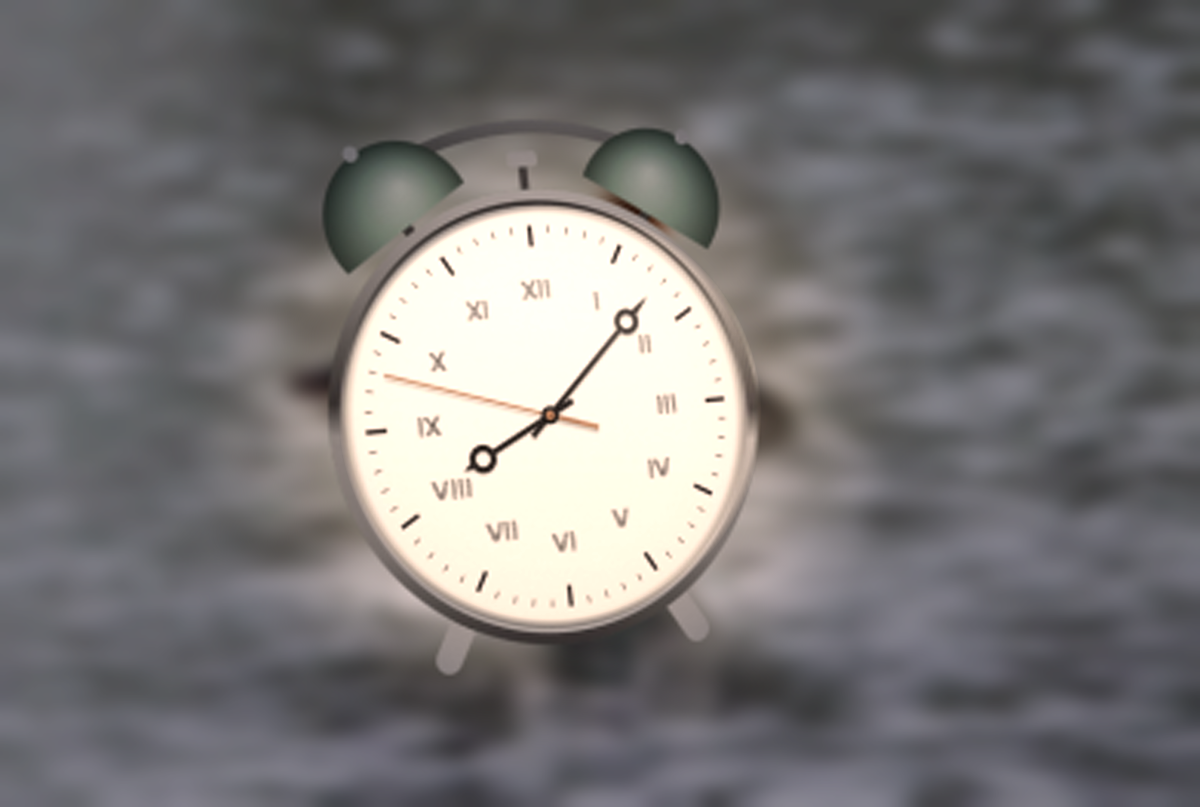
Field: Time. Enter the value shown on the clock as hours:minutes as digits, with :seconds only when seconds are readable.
8:07:48
